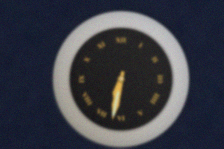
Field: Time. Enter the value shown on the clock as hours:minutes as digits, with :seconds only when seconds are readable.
6:32
